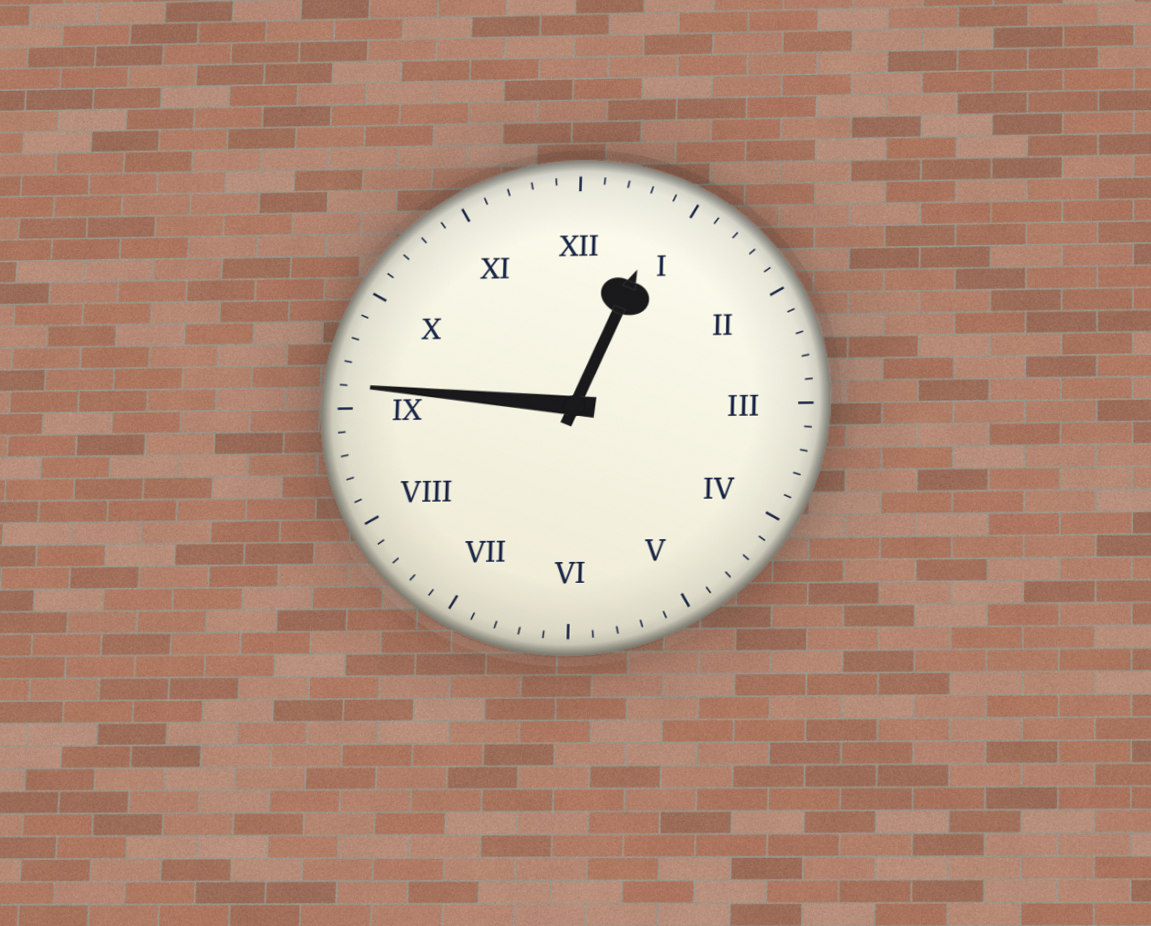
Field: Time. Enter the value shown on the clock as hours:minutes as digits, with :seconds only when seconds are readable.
12:46
